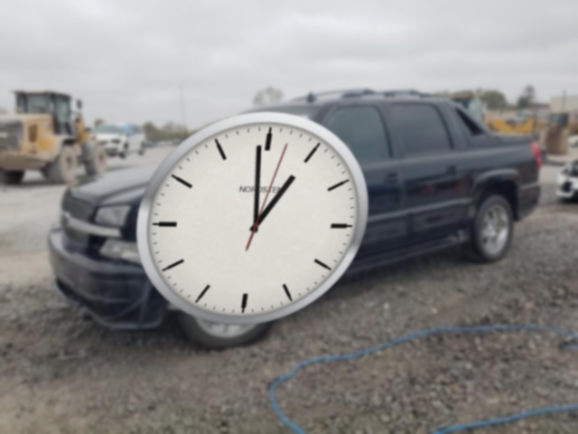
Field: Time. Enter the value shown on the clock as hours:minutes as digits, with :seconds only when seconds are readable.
12:59:02
